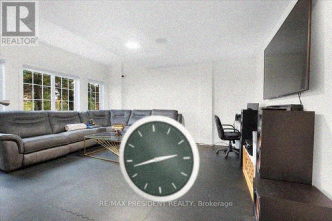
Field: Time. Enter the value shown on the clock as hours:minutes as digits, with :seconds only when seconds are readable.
2:43
